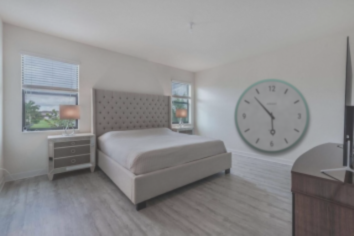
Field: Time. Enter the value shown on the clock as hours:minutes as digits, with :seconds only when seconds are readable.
5:53
